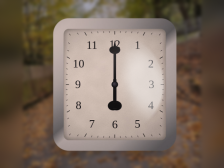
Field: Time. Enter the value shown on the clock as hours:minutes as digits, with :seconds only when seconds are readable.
6:00
